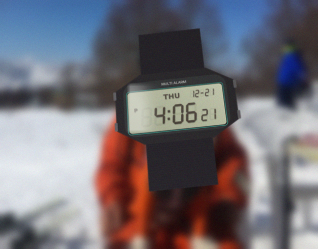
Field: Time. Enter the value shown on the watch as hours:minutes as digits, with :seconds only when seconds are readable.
4:06:21
